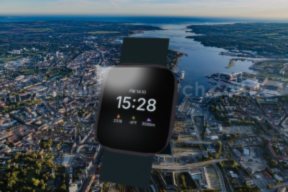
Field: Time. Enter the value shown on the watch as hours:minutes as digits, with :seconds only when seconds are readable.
15:28
